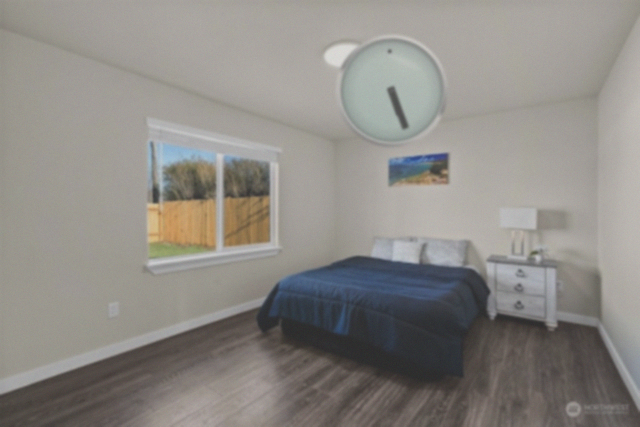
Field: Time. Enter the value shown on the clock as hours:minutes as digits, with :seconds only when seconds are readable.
5:27
